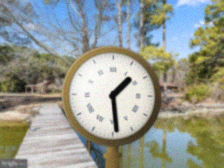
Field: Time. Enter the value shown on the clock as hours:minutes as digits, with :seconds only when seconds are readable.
1:29
